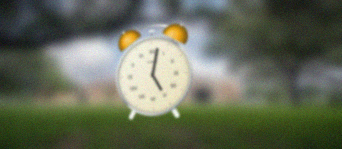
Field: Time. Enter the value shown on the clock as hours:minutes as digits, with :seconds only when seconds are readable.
5:02
